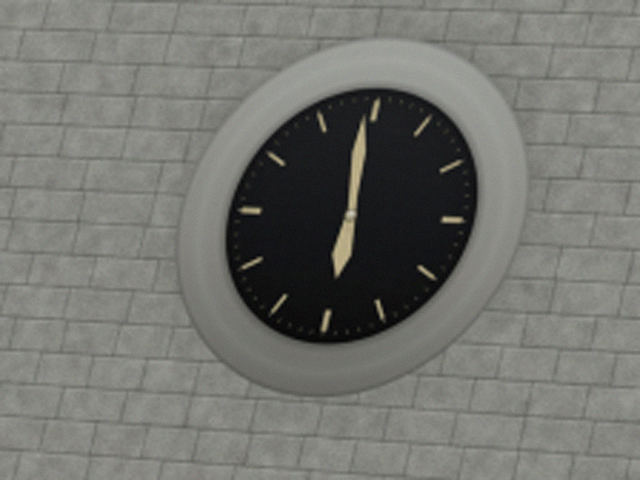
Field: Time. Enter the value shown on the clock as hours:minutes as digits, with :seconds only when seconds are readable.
5:59
